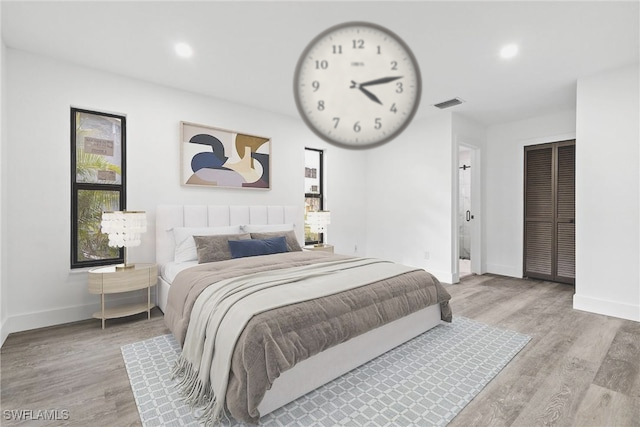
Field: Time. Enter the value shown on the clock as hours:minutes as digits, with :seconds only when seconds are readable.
4:13
